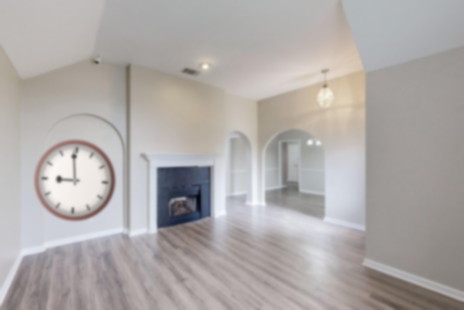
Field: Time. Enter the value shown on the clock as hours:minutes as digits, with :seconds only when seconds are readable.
8:59
